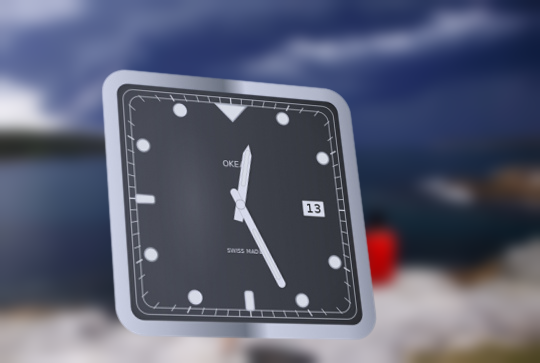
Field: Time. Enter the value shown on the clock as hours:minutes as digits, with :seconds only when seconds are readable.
12:26
